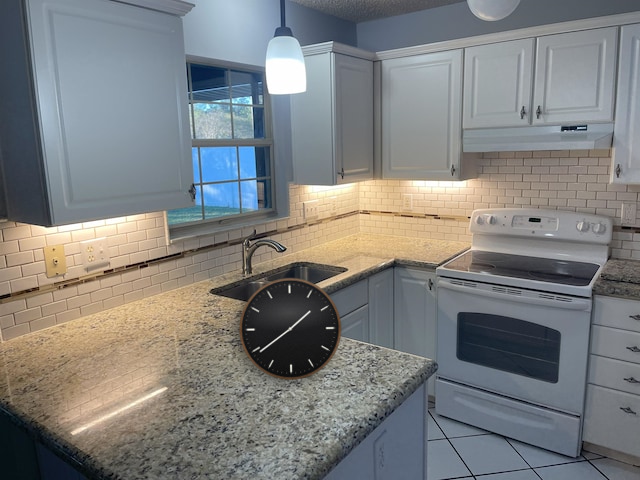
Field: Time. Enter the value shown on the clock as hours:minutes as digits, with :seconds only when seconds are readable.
1:39
